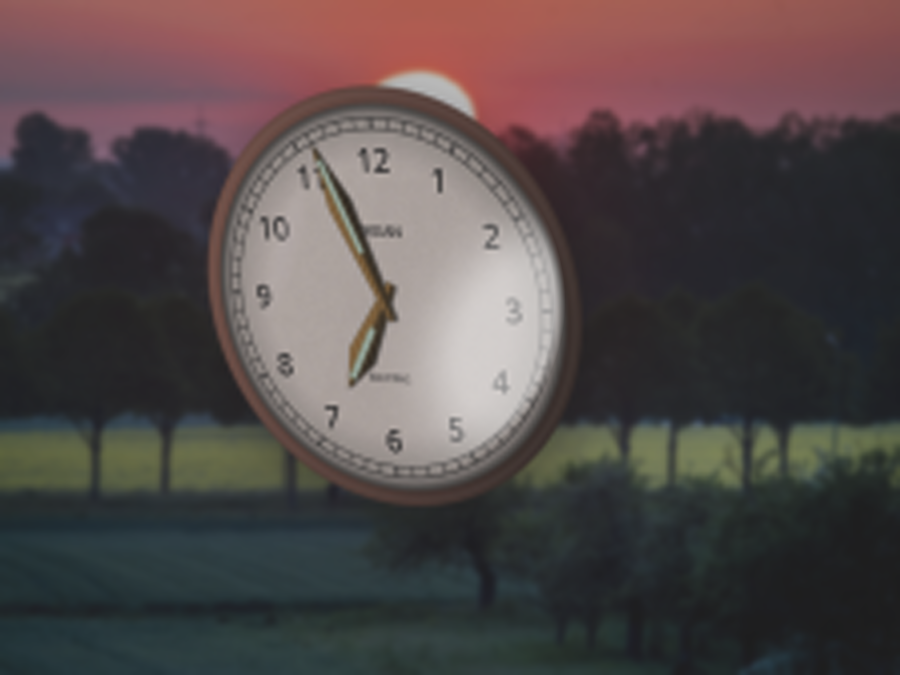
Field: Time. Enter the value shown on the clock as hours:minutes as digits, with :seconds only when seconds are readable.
6:56
